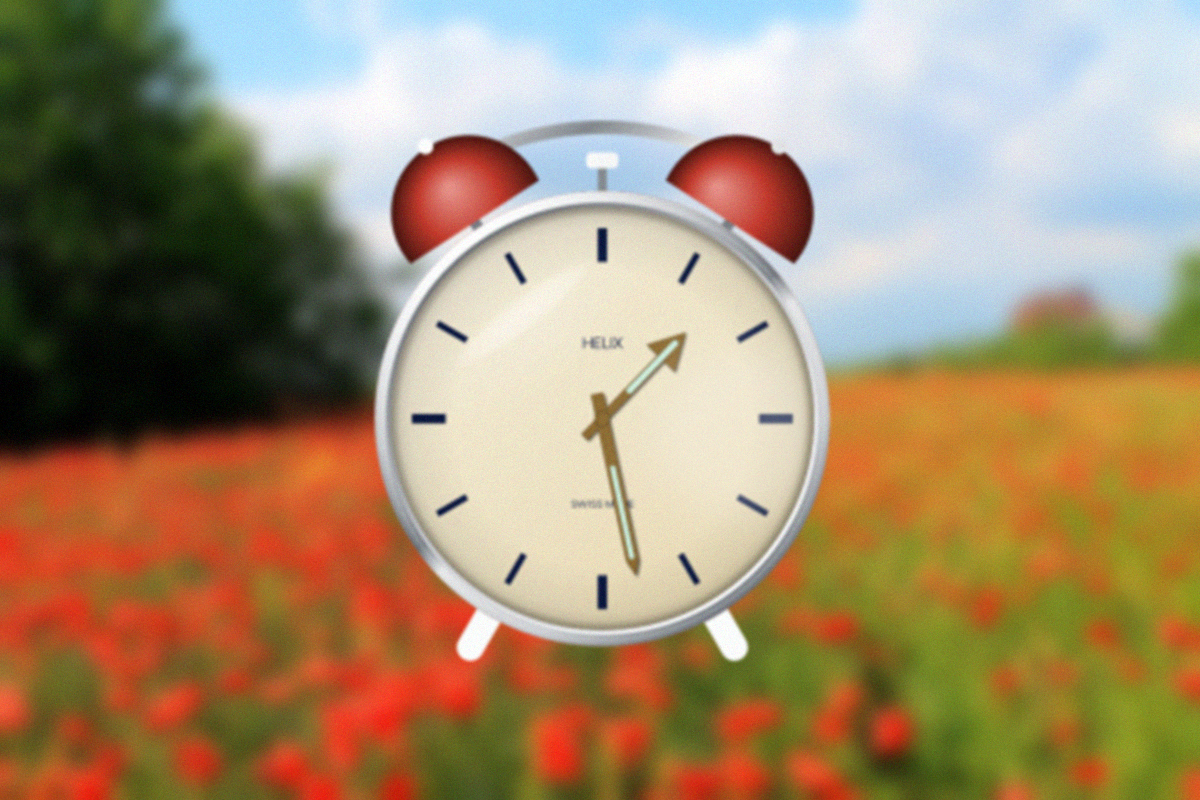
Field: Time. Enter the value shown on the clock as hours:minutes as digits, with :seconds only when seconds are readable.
1:28
